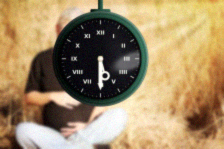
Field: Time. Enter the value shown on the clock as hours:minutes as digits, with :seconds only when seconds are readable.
5:30
